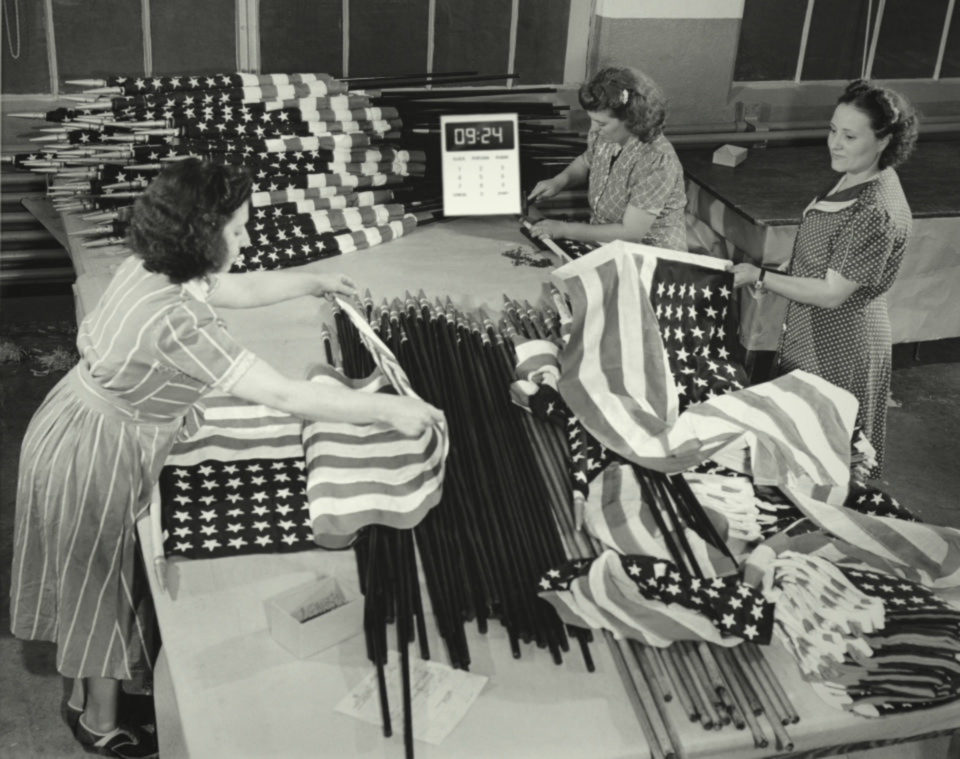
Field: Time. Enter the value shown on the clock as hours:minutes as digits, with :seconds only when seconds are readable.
9:24
